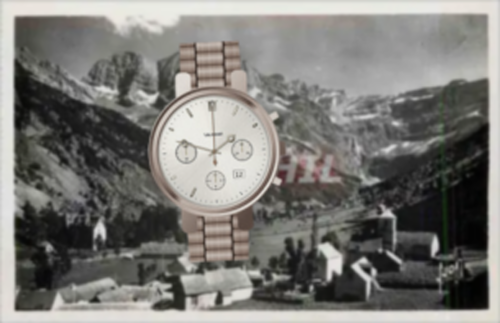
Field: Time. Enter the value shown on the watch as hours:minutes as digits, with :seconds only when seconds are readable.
1:48
